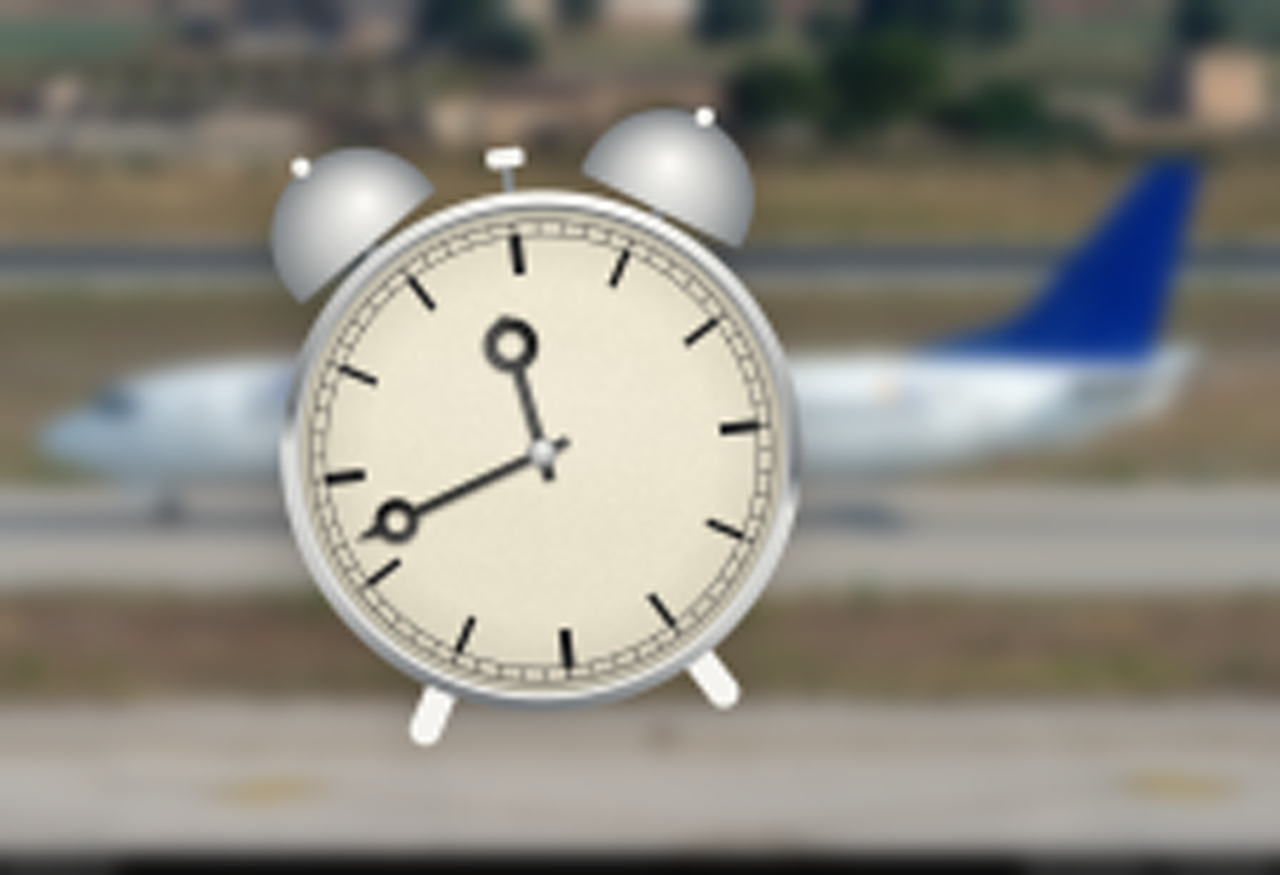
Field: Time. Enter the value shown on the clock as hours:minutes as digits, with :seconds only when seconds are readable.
11:42
